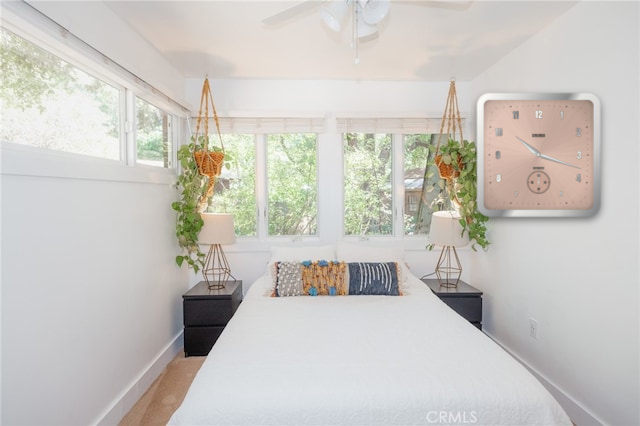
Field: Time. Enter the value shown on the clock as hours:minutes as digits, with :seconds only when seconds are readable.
10:18
